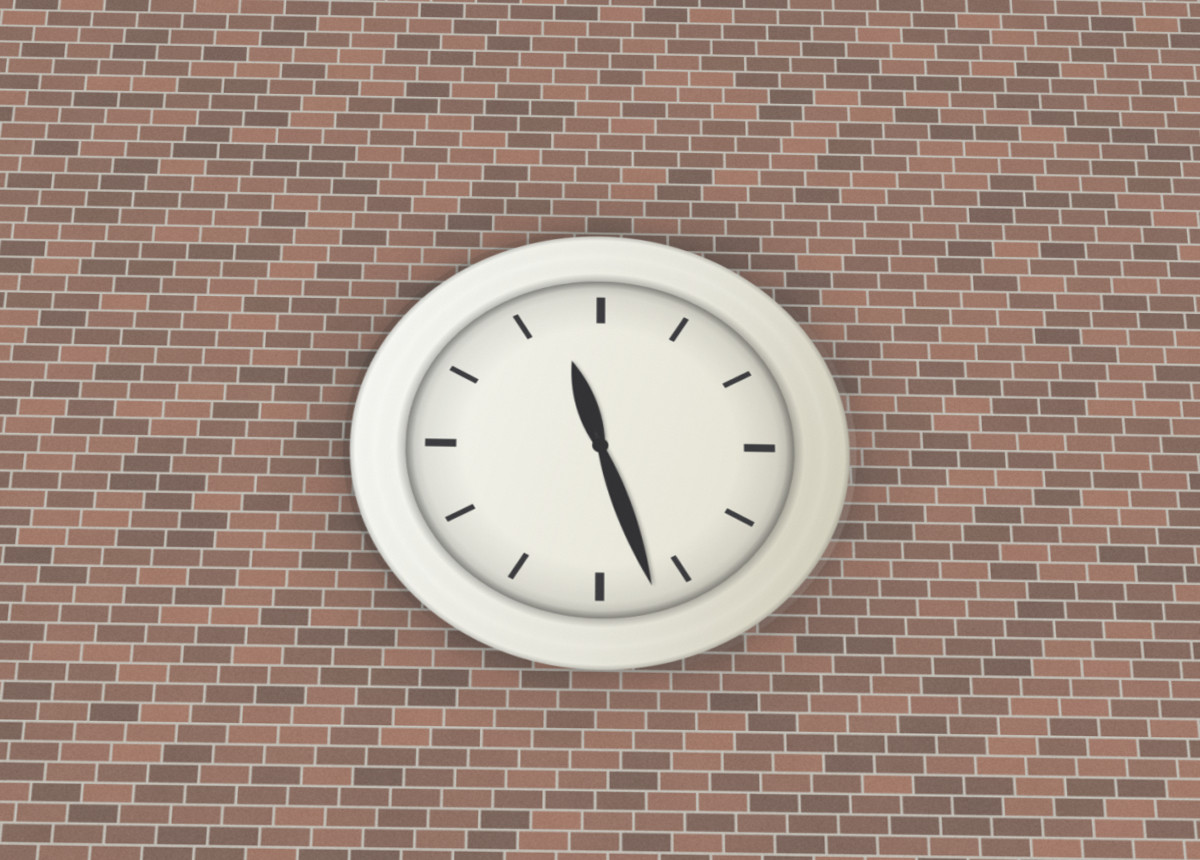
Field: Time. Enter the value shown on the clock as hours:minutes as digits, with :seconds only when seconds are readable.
11:27
